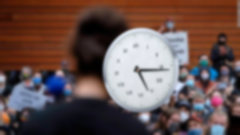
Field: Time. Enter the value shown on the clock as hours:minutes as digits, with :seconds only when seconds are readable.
5:16
